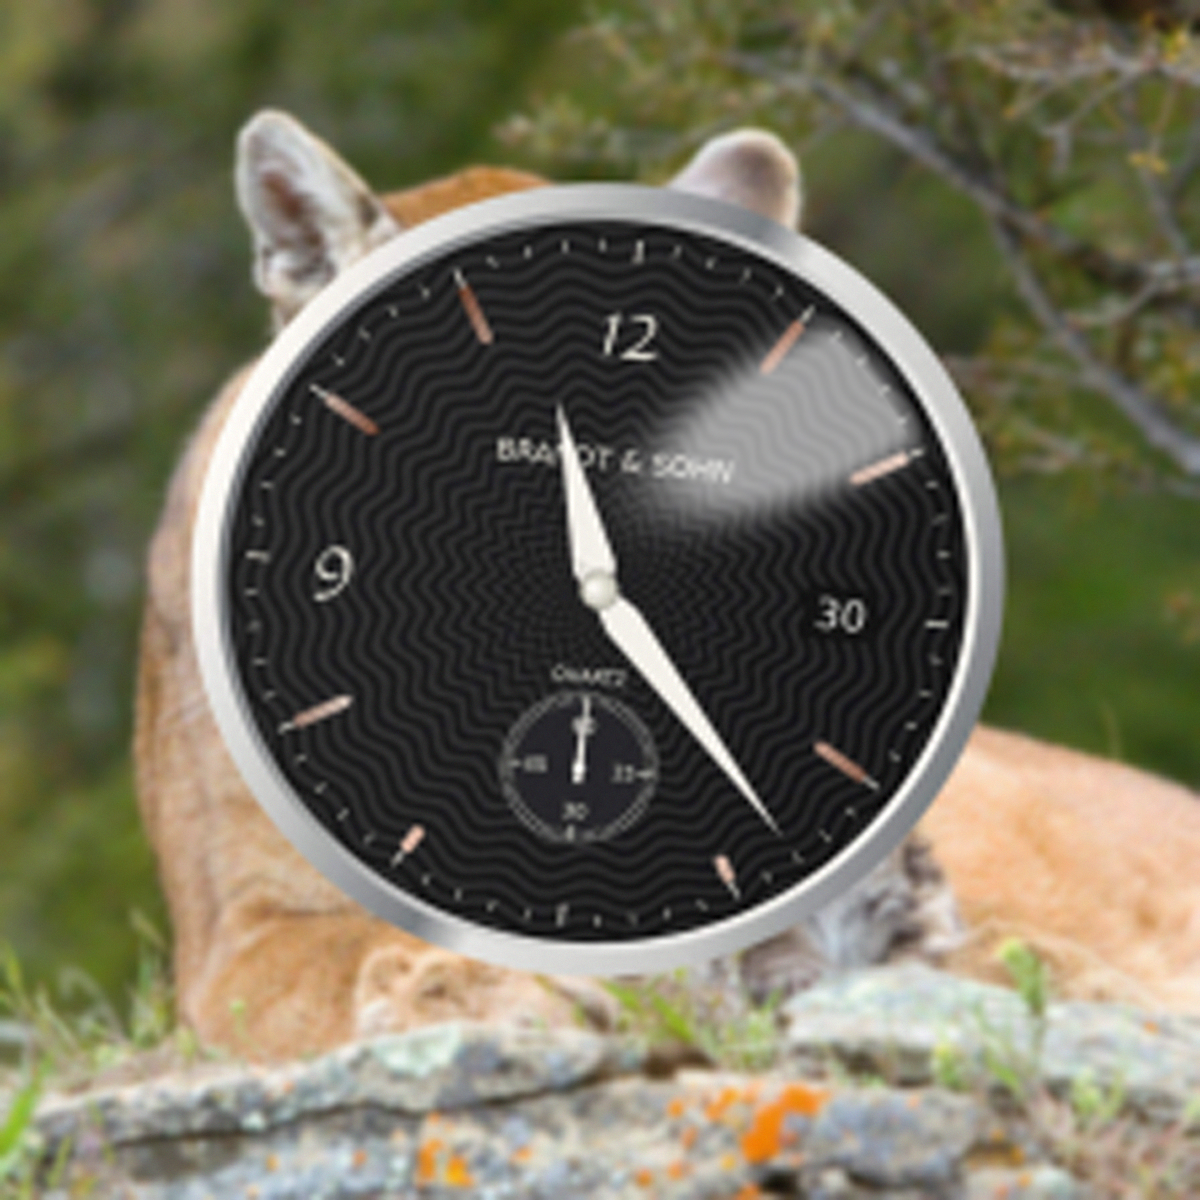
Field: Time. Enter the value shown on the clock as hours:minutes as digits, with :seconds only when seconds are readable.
11:23
